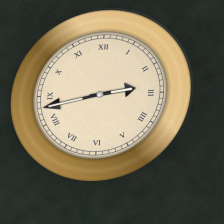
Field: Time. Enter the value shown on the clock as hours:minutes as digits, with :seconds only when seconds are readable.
2:43
